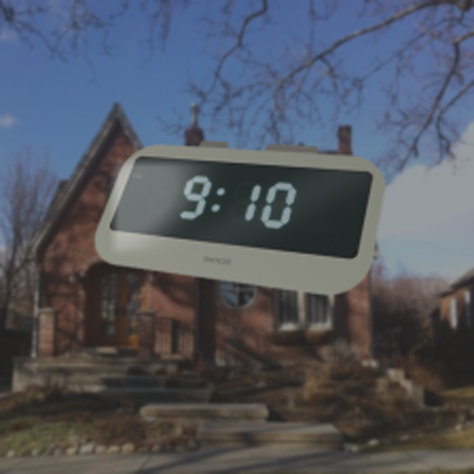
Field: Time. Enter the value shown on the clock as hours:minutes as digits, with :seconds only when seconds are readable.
9:10
